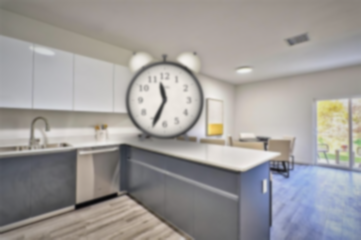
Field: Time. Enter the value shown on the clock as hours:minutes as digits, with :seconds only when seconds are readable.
11:34
